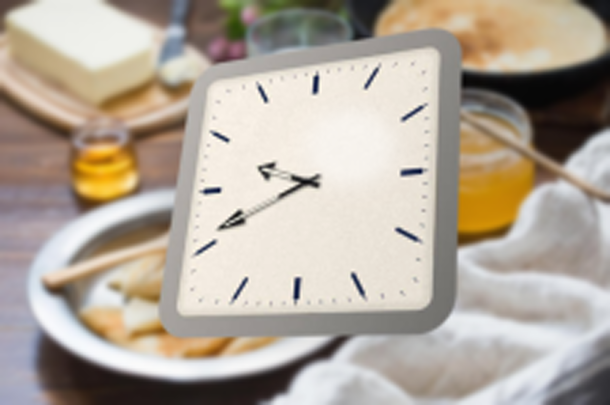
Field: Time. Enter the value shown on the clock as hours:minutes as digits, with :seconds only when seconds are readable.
9:41
